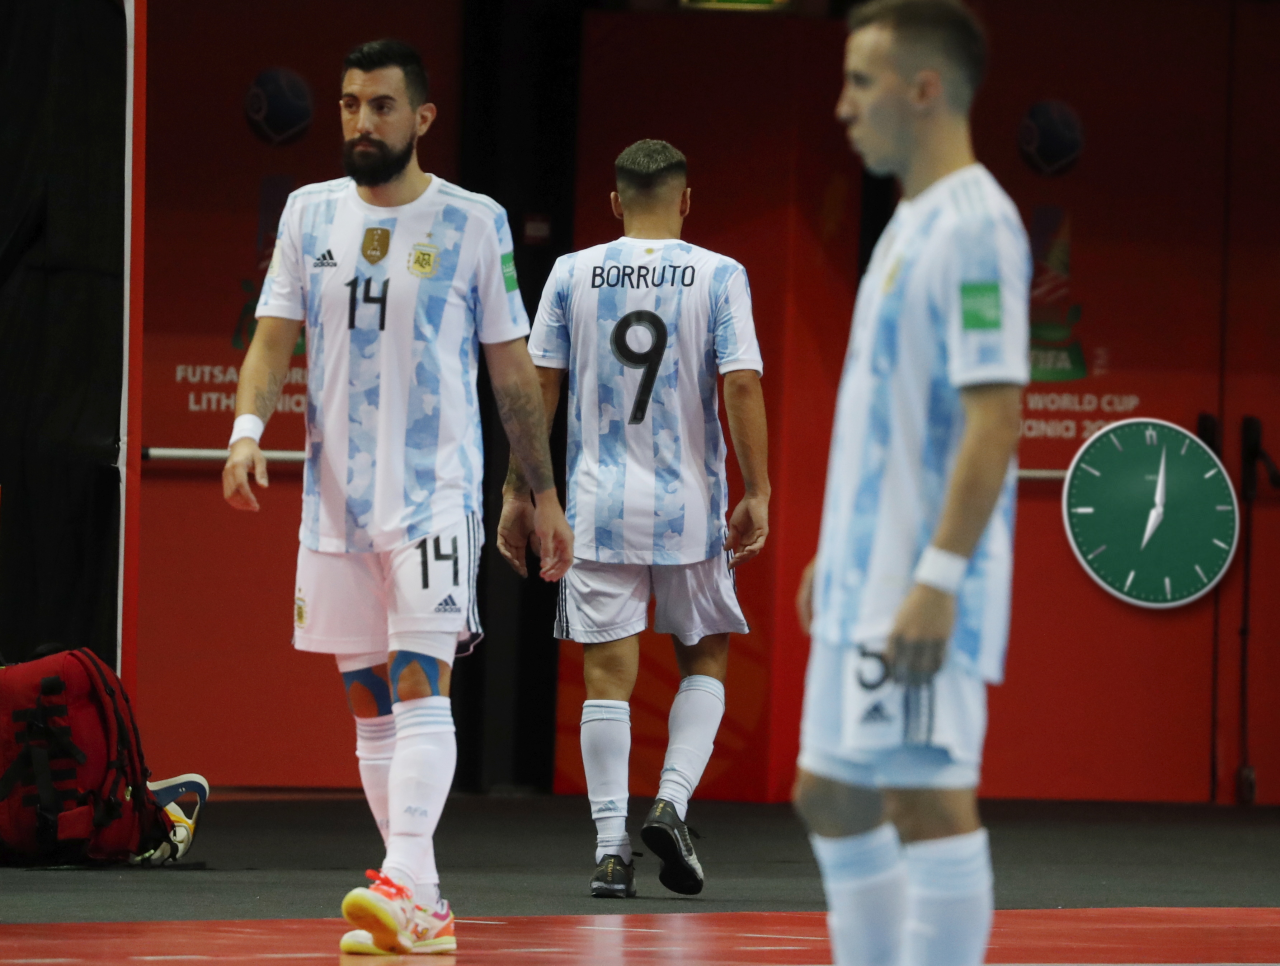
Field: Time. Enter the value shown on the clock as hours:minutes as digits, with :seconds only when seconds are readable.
7:02
